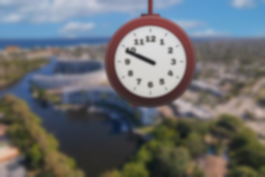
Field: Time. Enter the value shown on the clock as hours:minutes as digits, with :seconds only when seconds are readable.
9:49
